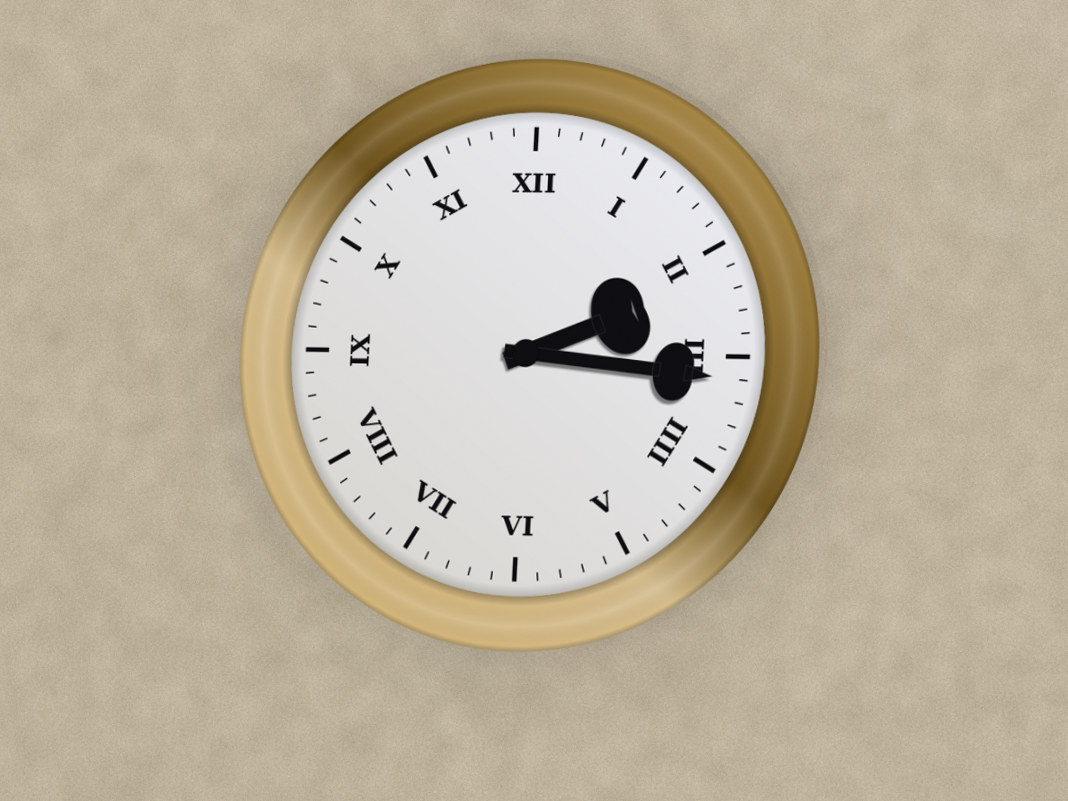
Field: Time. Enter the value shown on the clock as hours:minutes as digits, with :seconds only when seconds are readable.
2:16
